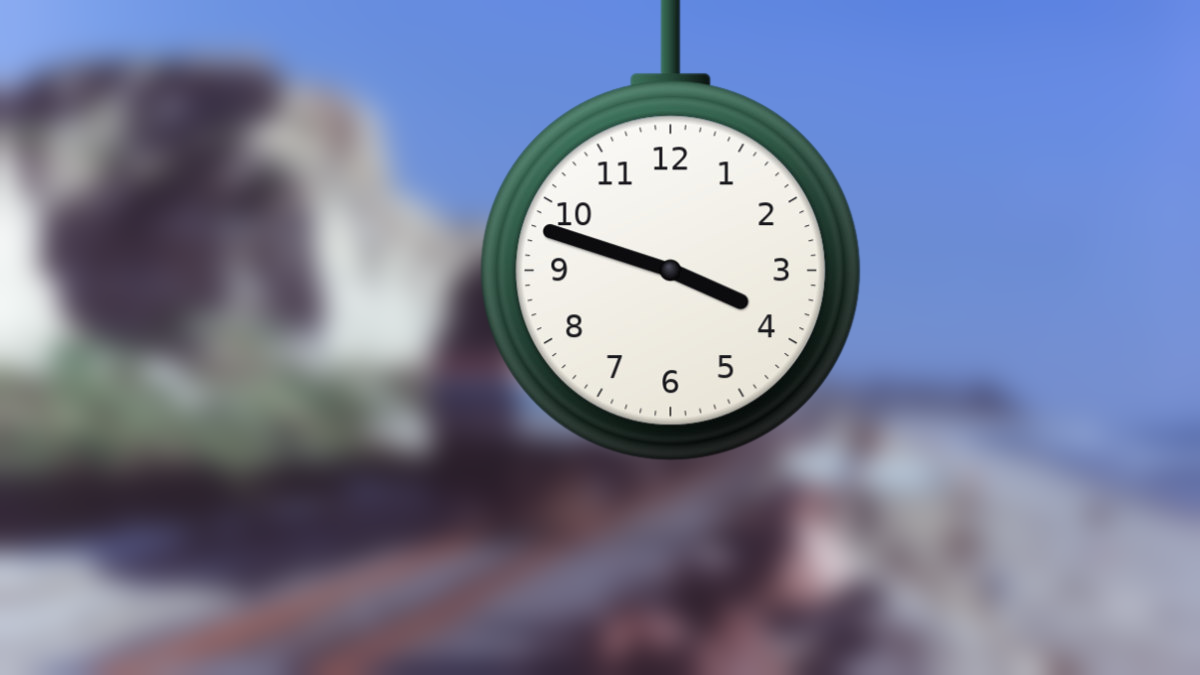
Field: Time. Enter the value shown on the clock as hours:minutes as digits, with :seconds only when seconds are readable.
3:48
